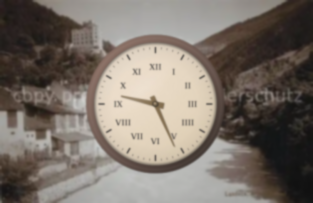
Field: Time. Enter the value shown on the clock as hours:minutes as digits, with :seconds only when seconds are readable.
9:26
